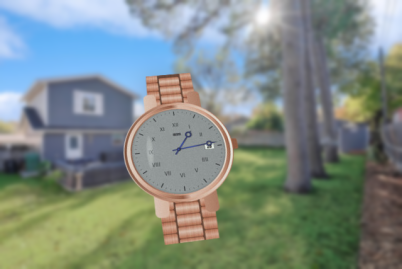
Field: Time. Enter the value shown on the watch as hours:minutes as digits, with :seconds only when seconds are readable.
1:14
